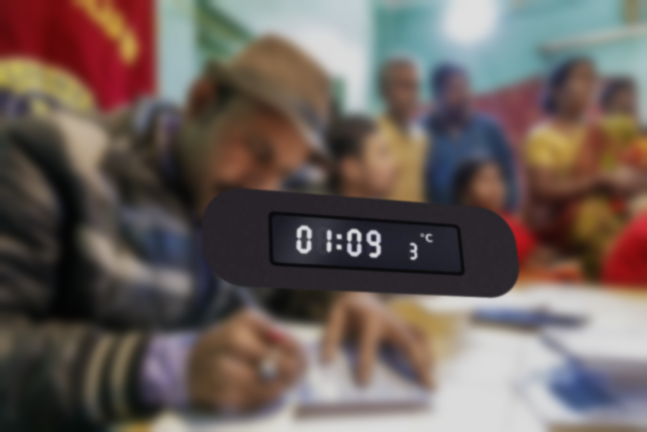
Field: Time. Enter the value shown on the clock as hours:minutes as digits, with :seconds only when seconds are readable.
1:09
